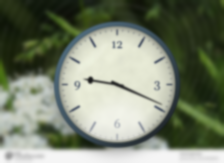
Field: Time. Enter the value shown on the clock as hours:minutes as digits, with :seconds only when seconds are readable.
9:19
